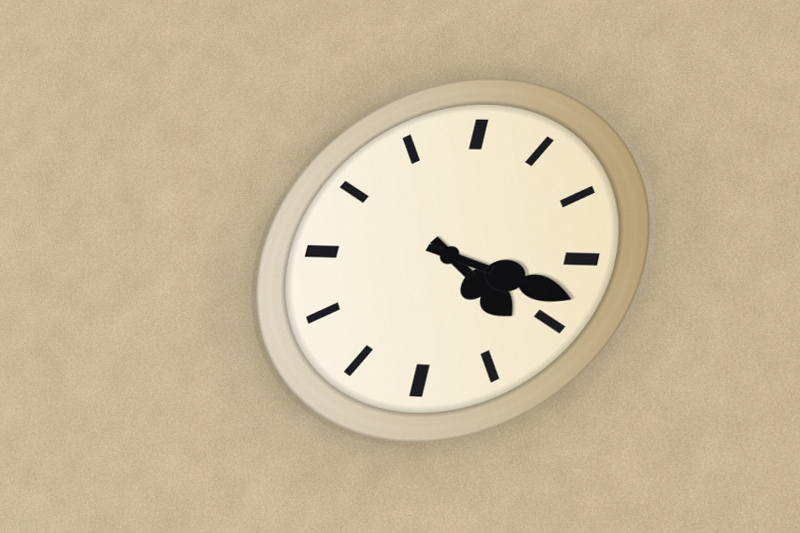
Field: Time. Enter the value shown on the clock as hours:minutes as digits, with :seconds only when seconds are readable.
4:18
